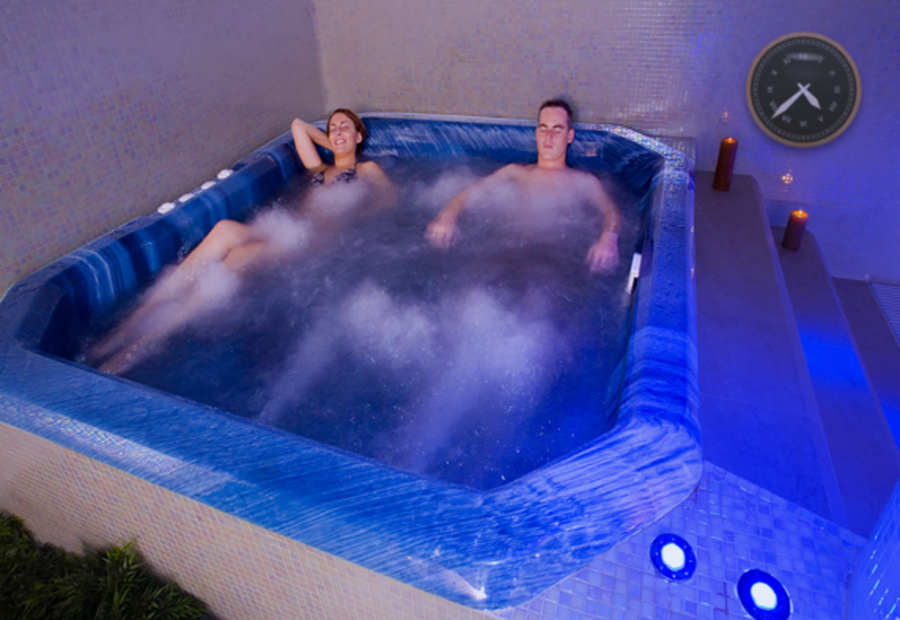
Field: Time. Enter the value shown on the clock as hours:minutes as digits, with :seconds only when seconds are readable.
4:38
